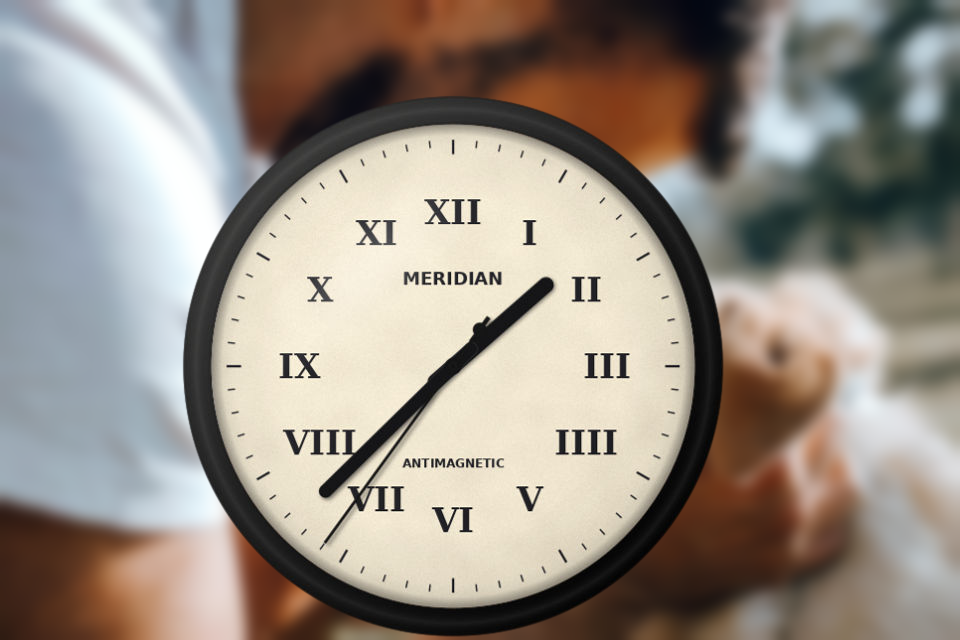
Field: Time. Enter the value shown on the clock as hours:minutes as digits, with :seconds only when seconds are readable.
1:37:36
